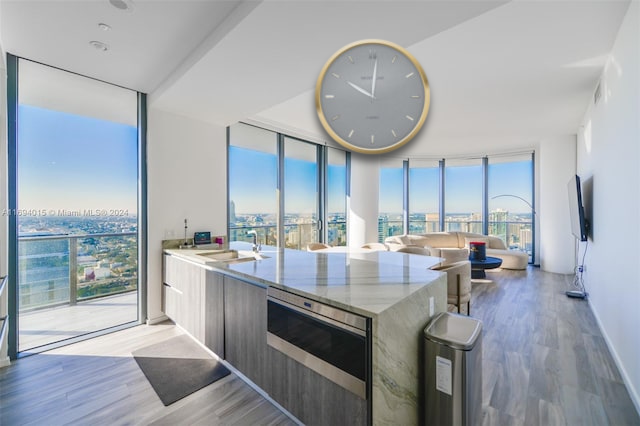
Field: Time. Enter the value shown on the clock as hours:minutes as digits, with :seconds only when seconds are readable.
10:01
